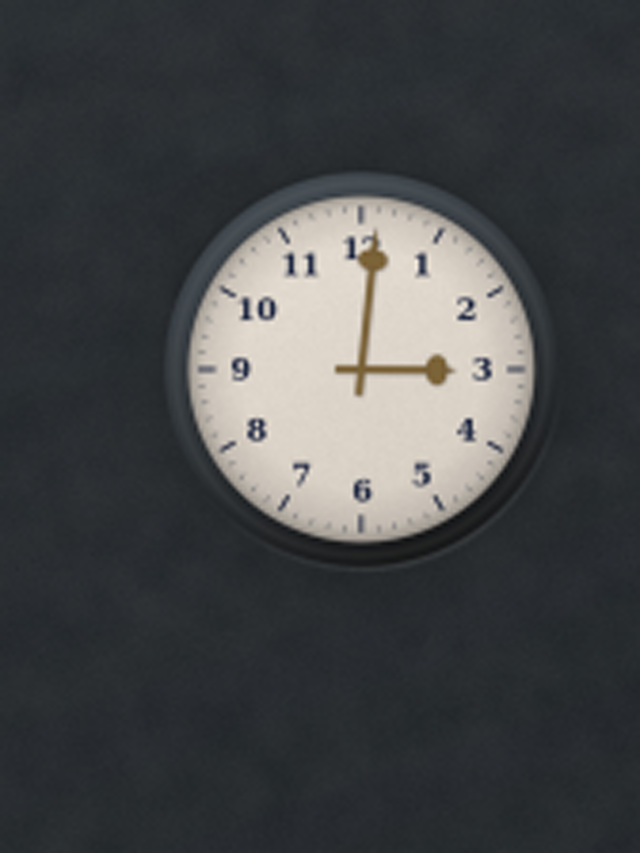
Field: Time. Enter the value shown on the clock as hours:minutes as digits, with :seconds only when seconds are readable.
3:01
